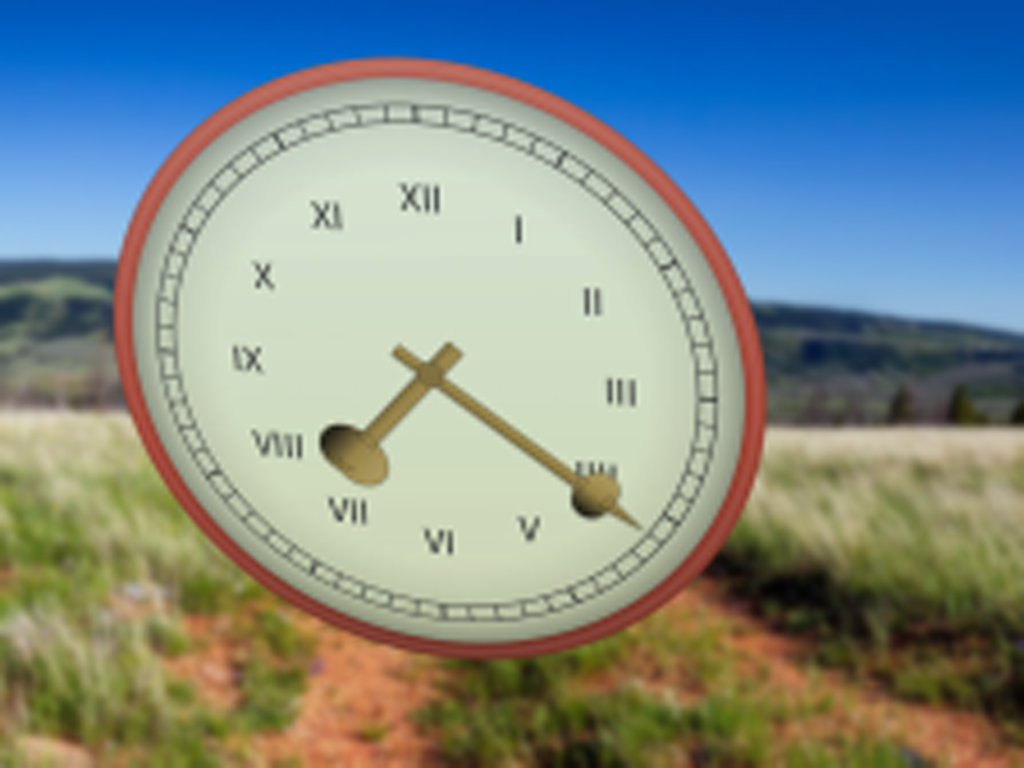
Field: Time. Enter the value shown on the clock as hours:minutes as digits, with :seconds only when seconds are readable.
7:21
